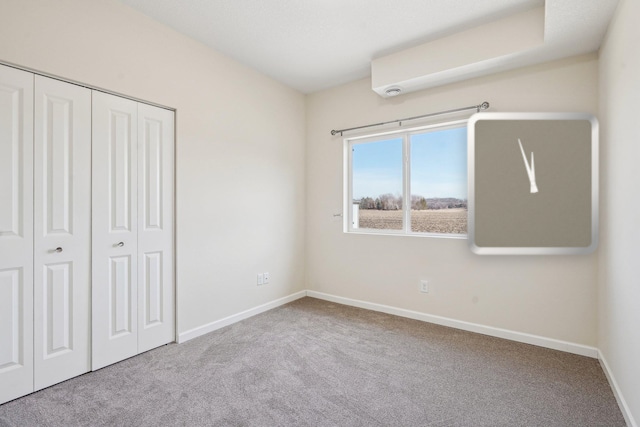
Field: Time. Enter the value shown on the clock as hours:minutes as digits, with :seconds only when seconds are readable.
11:57
